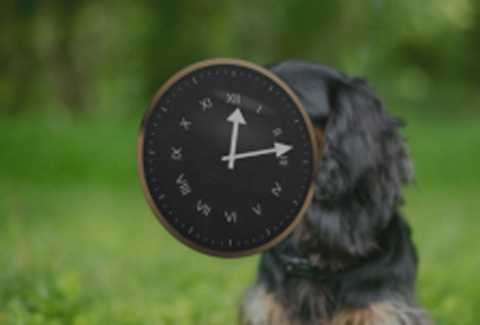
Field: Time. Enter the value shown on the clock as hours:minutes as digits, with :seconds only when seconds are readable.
12:13
